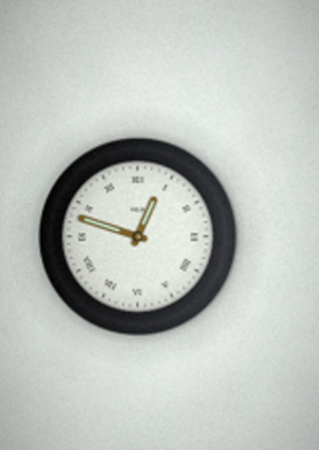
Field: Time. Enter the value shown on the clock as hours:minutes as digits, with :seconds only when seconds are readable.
12:48
